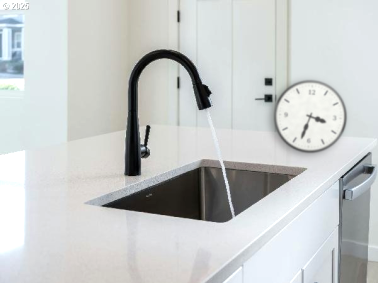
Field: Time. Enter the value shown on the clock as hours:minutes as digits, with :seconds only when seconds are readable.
3:33
